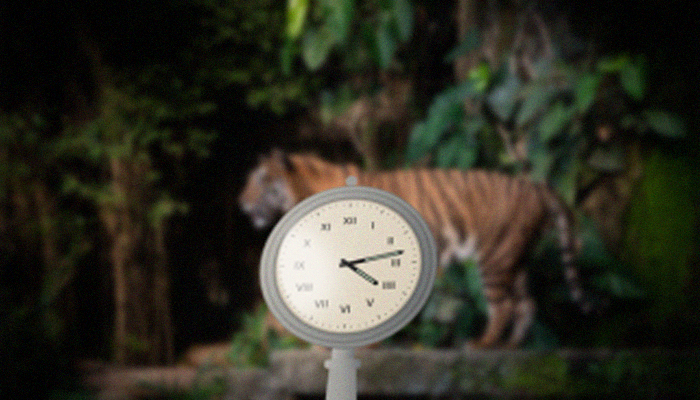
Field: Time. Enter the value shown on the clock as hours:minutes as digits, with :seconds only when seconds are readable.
4:13
